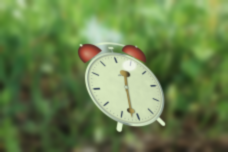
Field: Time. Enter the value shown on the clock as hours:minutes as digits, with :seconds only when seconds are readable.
12:32
